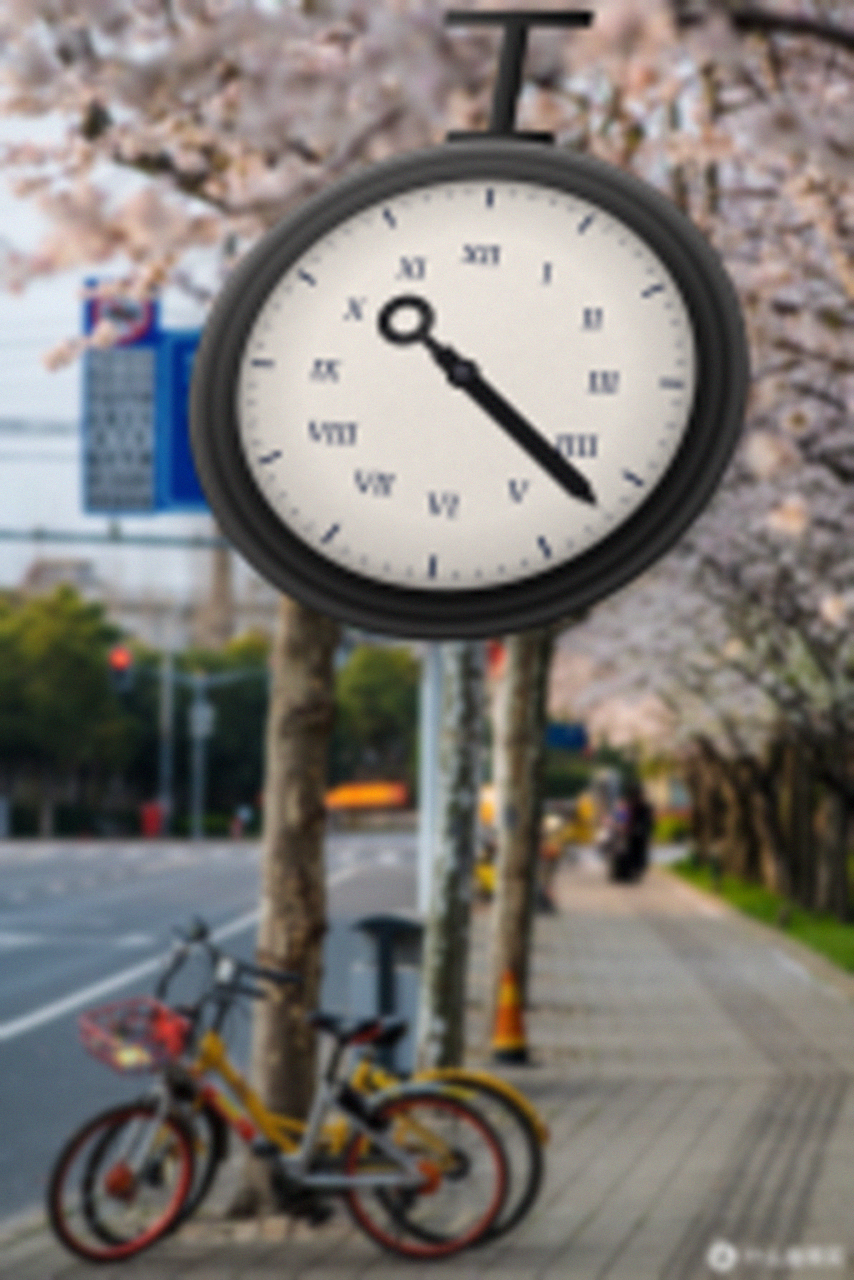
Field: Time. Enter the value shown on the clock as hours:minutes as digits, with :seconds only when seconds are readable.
10:22
